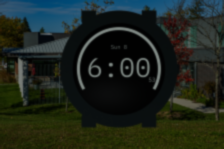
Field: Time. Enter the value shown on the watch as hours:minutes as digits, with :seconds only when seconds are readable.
6:00
